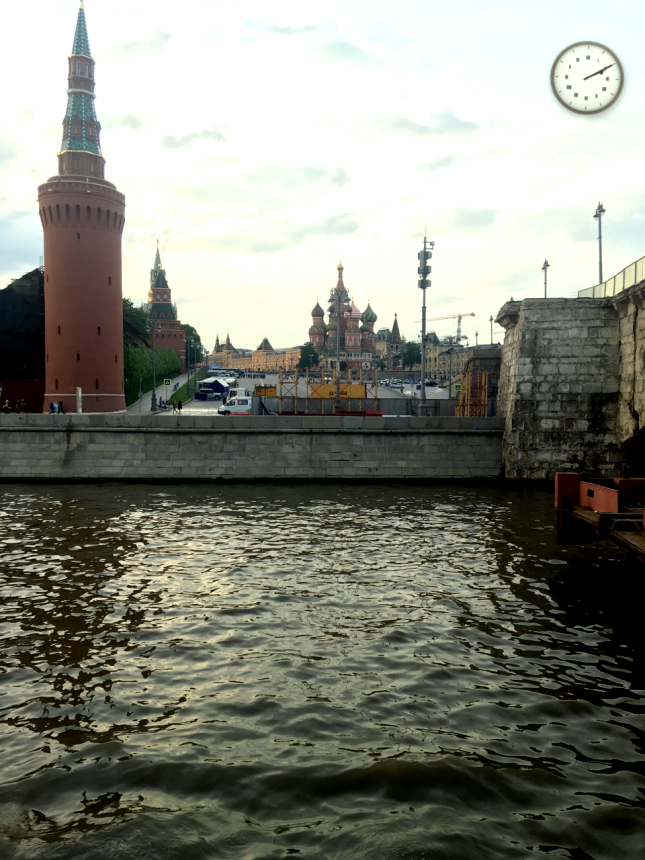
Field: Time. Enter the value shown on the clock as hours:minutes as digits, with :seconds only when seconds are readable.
2:10
